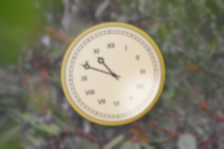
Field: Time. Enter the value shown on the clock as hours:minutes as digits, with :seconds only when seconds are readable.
10:49
